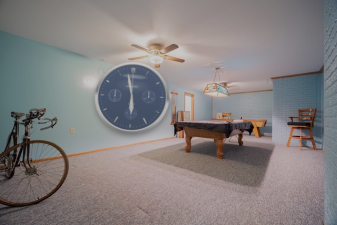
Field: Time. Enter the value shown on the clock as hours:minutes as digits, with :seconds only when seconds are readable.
5:58
